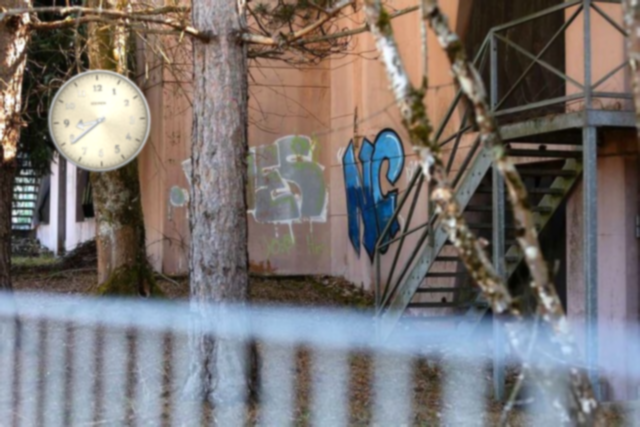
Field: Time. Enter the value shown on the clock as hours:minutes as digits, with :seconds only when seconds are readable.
8:39
